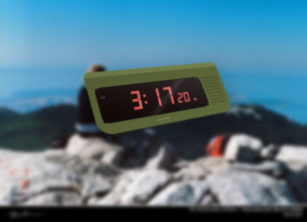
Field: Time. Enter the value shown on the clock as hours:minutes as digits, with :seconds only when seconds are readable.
3:17:20
